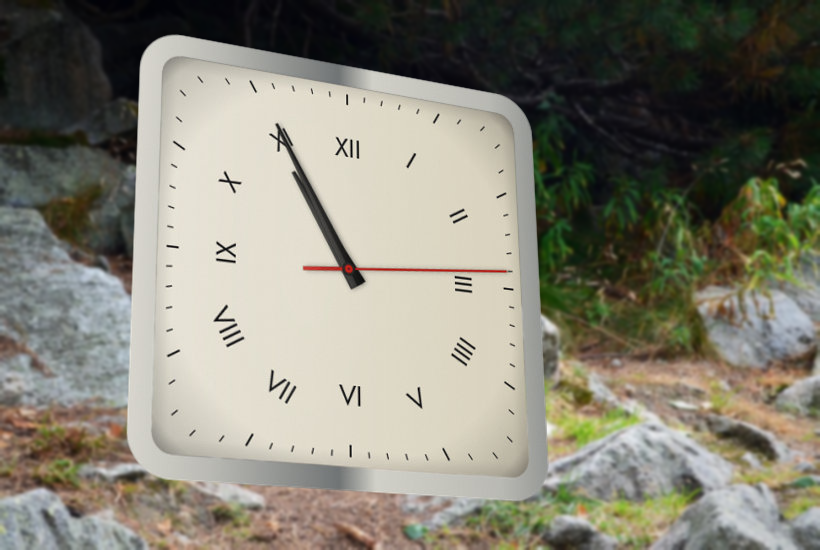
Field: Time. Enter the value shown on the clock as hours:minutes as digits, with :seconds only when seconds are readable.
10:55:14
